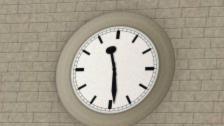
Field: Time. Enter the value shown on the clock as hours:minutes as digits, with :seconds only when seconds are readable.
11:29
